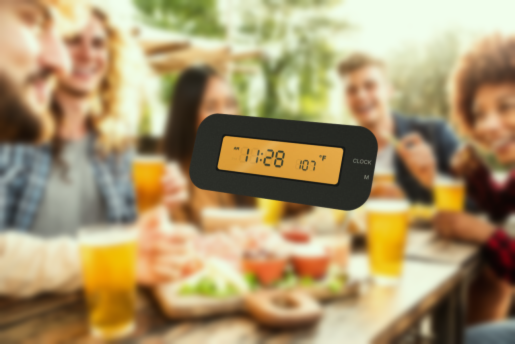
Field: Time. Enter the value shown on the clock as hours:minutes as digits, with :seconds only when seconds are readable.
11:28
